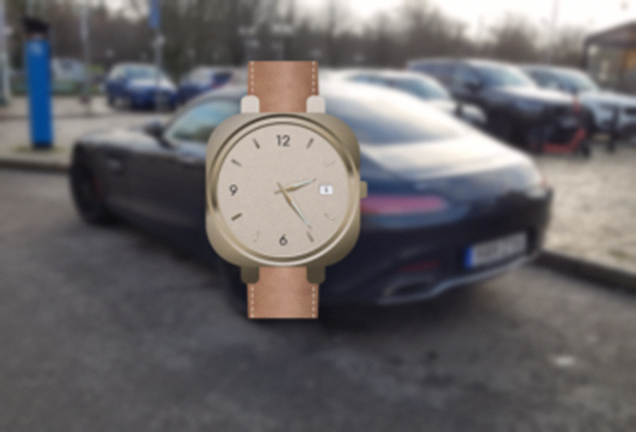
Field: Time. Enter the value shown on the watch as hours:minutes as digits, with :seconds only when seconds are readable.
2:24
